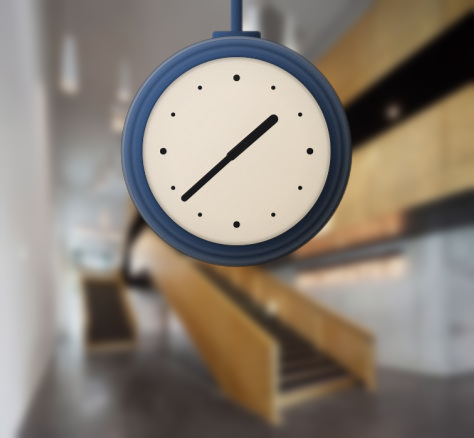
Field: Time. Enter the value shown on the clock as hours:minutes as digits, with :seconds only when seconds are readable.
1:38
